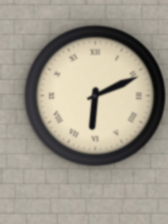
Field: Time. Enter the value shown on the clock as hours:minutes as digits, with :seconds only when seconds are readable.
6:11
